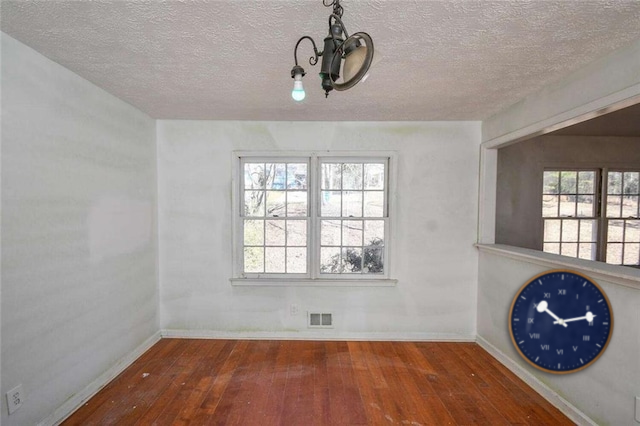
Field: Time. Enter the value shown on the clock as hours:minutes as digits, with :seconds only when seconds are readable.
10:13
